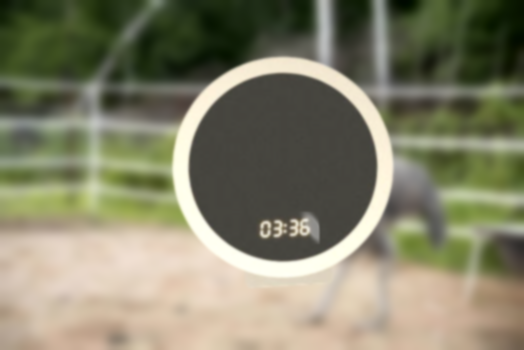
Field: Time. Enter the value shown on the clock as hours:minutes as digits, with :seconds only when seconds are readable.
3:36
